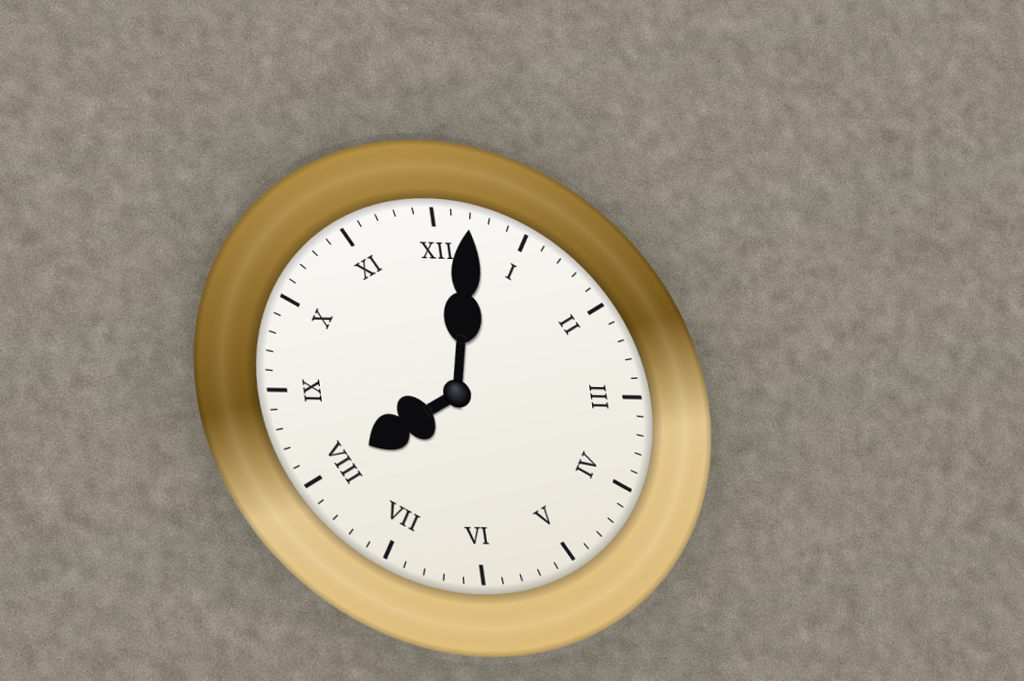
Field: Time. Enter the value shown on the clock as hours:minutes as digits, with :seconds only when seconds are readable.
8:02
